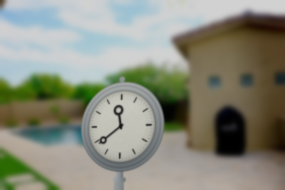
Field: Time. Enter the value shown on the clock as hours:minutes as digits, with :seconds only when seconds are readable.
11:39
